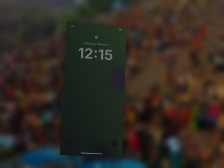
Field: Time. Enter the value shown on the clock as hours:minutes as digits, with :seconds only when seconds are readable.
12:15
